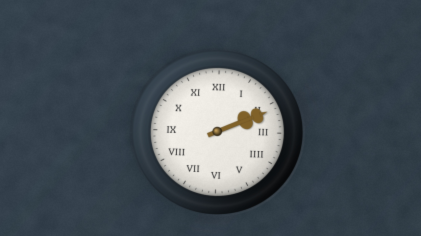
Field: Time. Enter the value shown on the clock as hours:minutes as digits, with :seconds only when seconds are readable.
2:11
